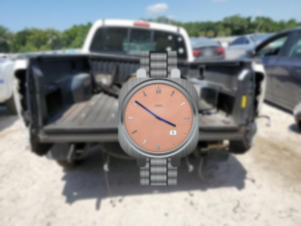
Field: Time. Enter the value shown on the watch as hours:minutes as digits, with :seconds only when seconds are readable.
3:51
